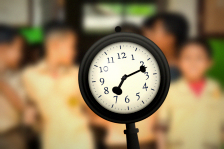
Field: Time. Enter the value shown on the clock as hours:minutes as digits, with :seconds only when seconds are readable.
7:12
